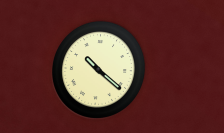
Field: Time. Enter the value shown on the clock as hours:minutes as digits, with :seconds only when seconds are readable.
10:21
